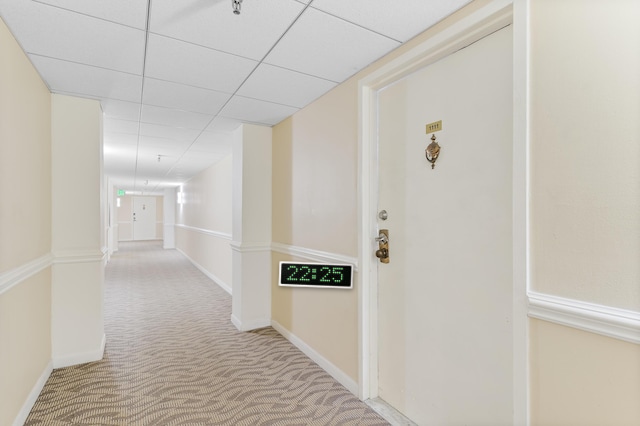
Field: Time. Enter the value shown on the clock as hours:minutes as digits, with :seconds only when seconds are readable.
22:25
